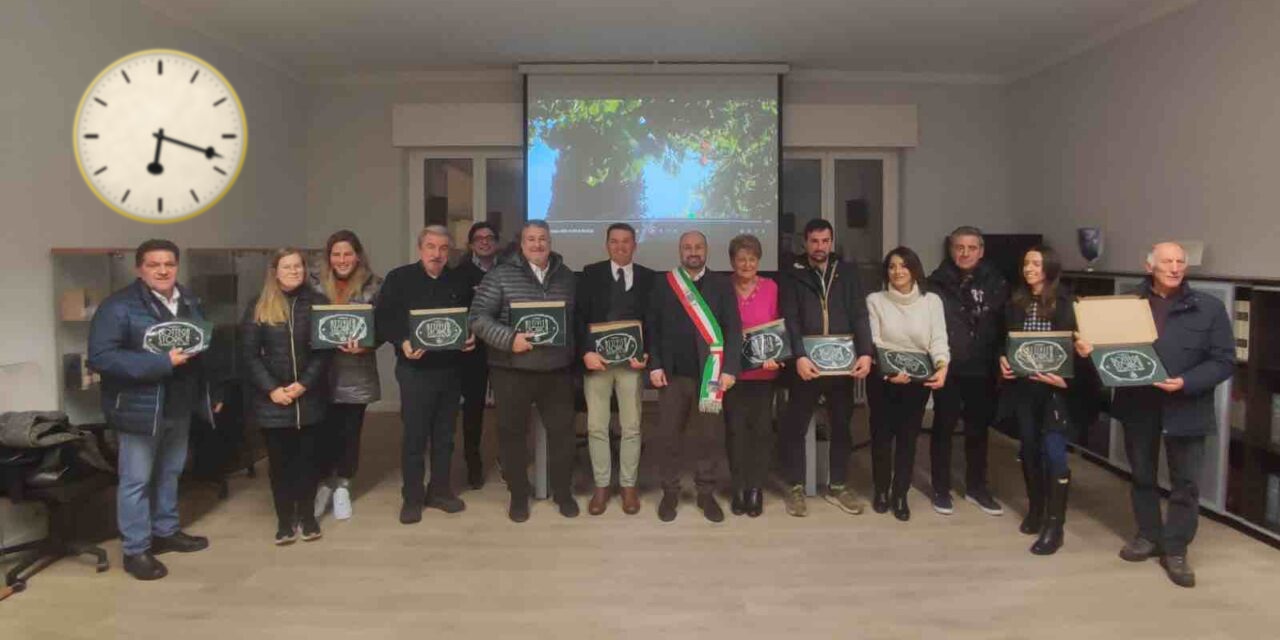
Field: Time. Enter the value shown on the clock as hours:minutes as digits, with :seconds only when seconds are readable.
6:18
